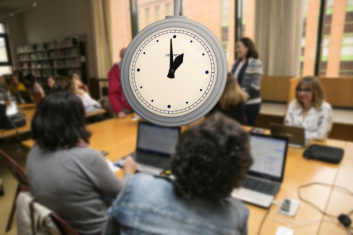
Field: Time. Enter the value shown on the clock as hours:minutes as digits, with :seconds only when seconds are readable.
12:59
